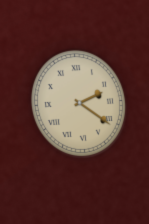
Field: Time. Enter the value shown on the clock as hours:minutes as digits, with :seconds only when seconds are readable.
2:21
